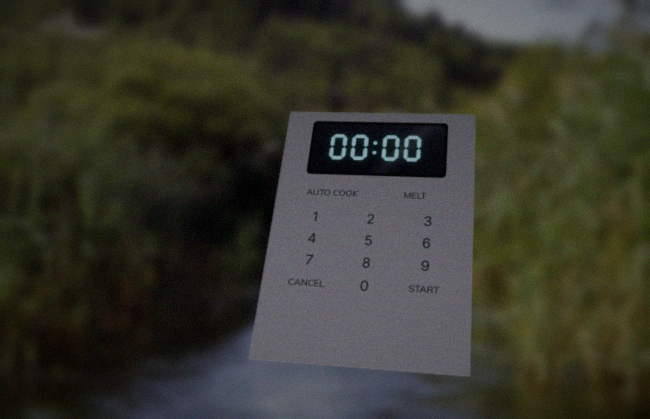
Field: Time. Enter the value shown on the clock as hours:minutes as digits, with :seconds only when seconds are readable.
0:00
